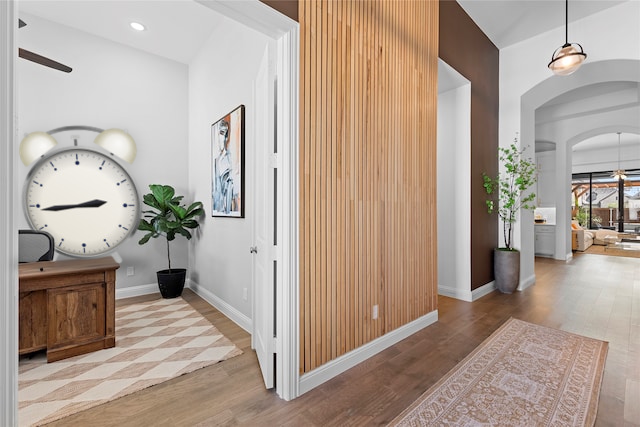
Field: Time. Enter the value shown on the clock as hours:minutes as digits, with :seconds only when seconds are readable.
2:44
